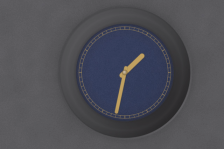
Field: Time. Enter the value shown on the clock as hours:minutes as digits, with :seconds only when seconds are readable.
1:32
